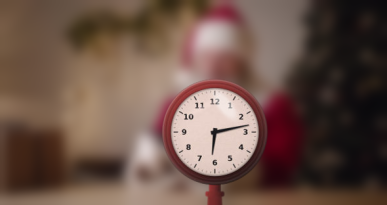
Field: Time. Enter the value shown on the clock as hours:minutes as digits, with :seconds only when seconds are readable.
6:13
